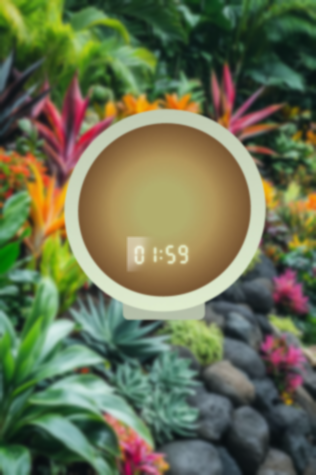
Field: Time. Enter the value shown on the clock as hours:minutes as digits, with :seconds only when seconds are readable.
1:59
